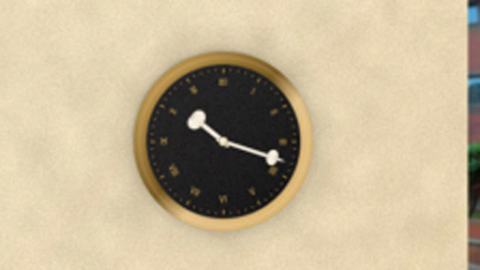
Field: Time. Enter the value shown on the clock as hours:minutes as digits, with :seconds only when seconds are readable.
10:18
